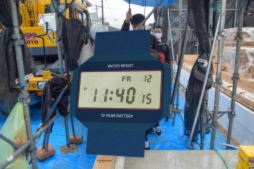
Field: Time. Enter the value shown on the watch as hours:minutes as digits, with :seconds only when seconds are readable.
11:40:15
